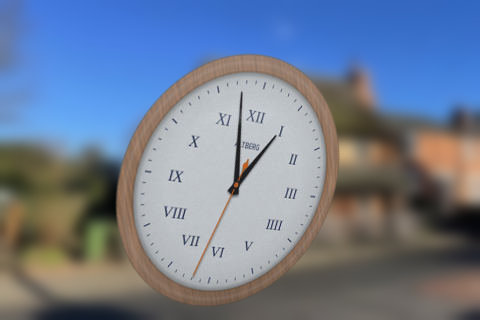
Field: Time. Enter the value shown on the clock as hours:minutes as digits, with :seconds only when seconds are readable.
12:57:32
